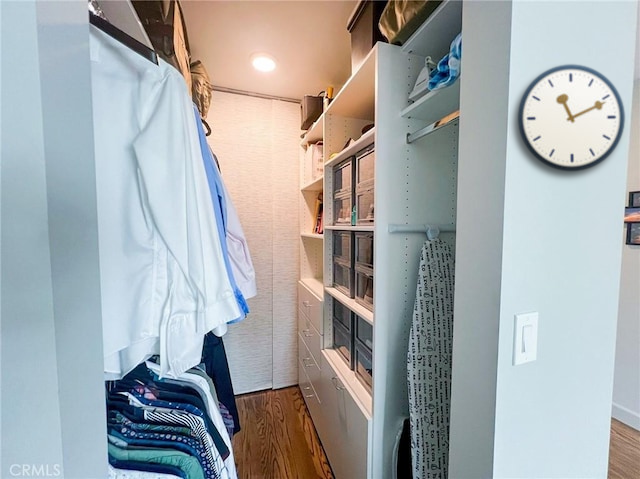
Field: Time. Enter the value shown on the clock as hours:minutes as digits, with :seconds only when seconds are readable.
11:11
